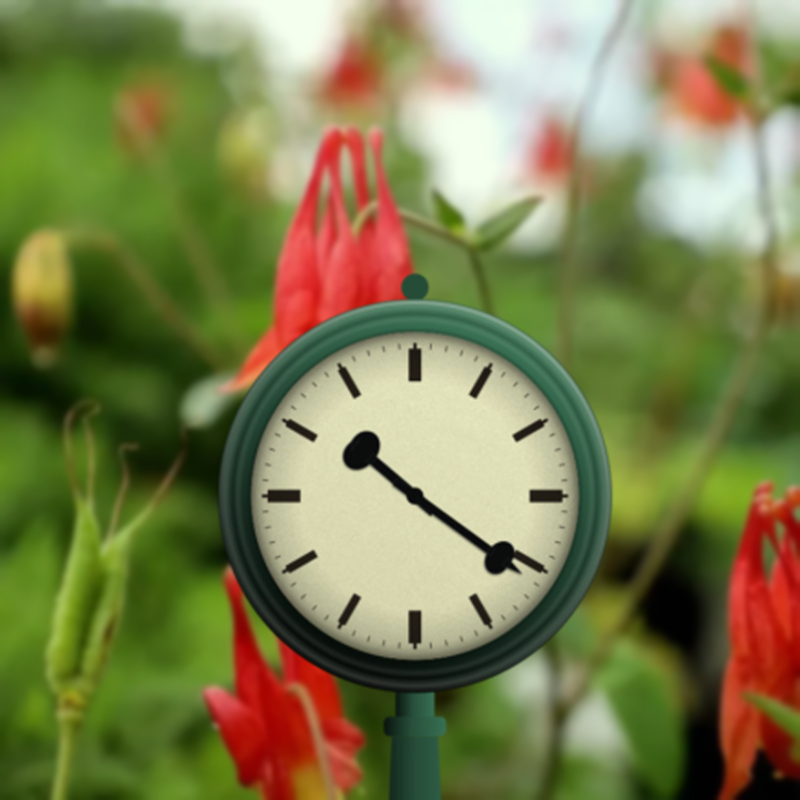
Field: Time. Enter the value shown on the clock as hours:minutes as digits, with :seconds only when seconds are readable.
10:21
